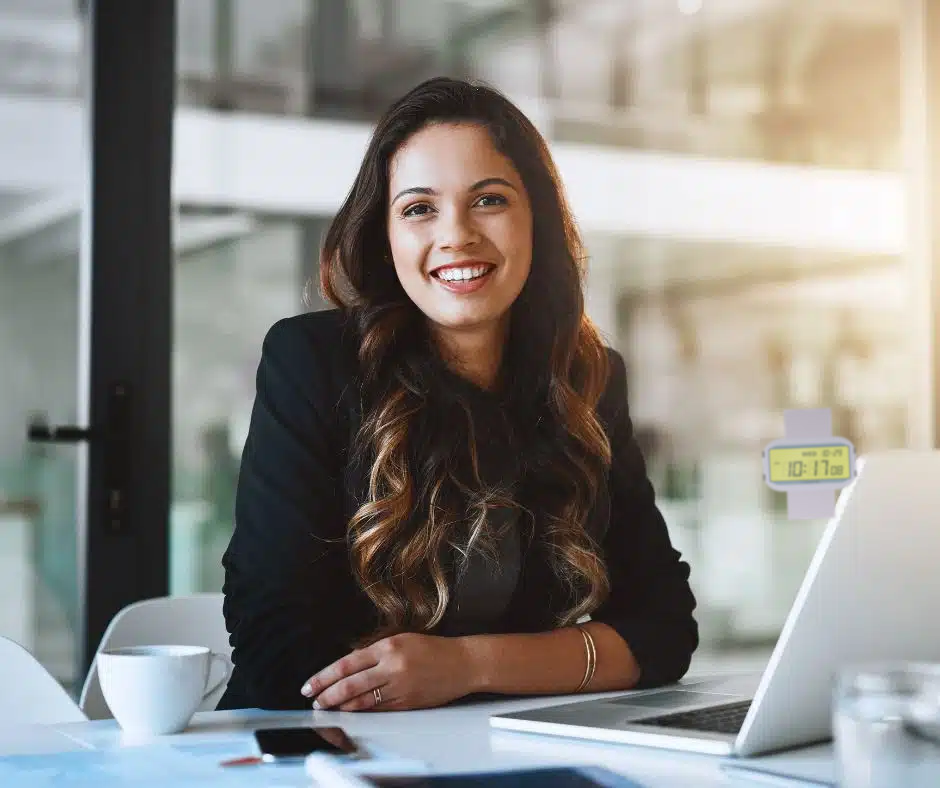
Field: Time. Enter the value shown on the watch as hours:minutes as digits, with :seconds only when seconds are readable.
10:17
